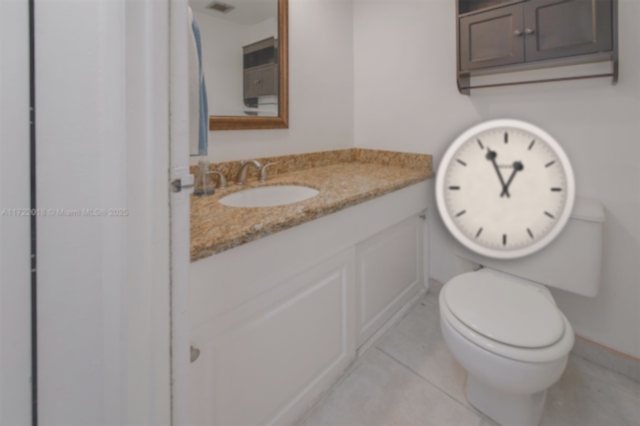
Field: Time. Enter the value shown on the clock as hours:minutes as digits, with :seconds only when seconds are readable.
12:56
